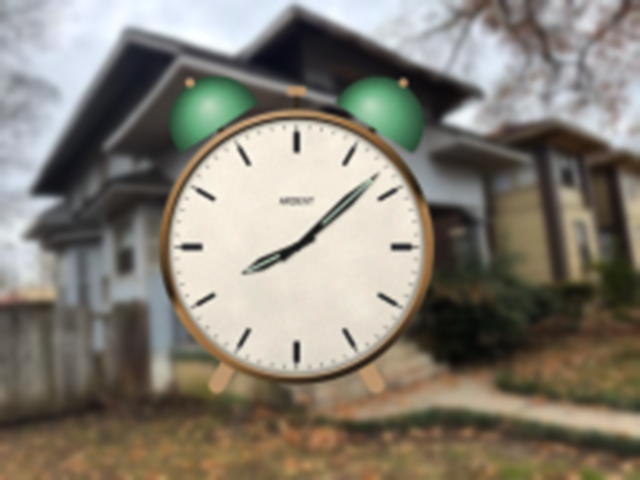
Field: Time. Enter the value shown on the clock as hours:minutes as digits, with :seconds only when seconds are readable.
8:08
